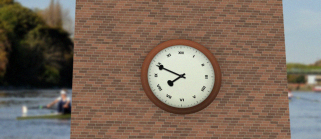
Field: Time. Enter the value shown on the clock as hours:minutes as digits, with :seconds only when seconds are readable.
7:49
